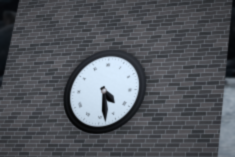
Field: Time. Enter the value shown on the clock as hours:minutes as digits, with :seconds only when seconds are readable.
4:28
